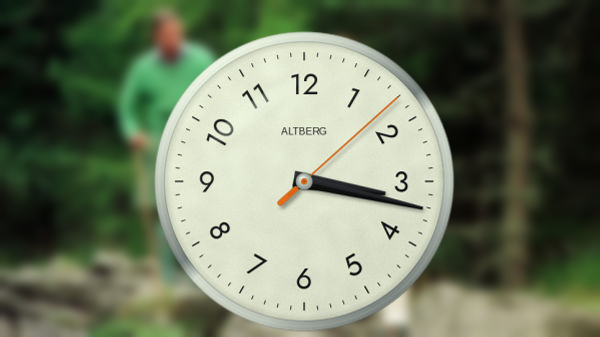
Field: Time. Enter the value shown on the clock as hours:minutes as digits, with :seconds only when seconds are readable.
3:17:08
